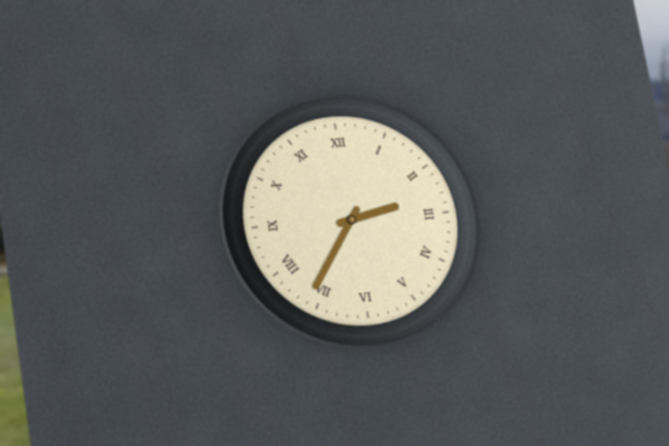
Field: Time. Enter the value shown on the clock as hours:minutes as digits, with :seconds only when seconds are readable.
2:36
